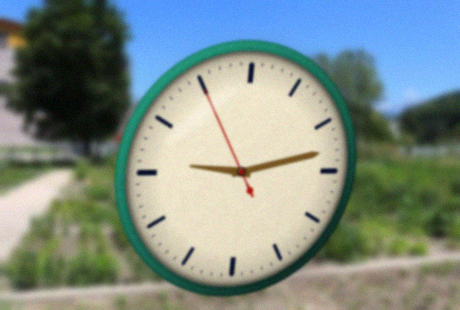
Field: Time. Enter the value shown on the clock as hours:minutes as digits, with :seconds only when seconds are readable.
9:12:55
